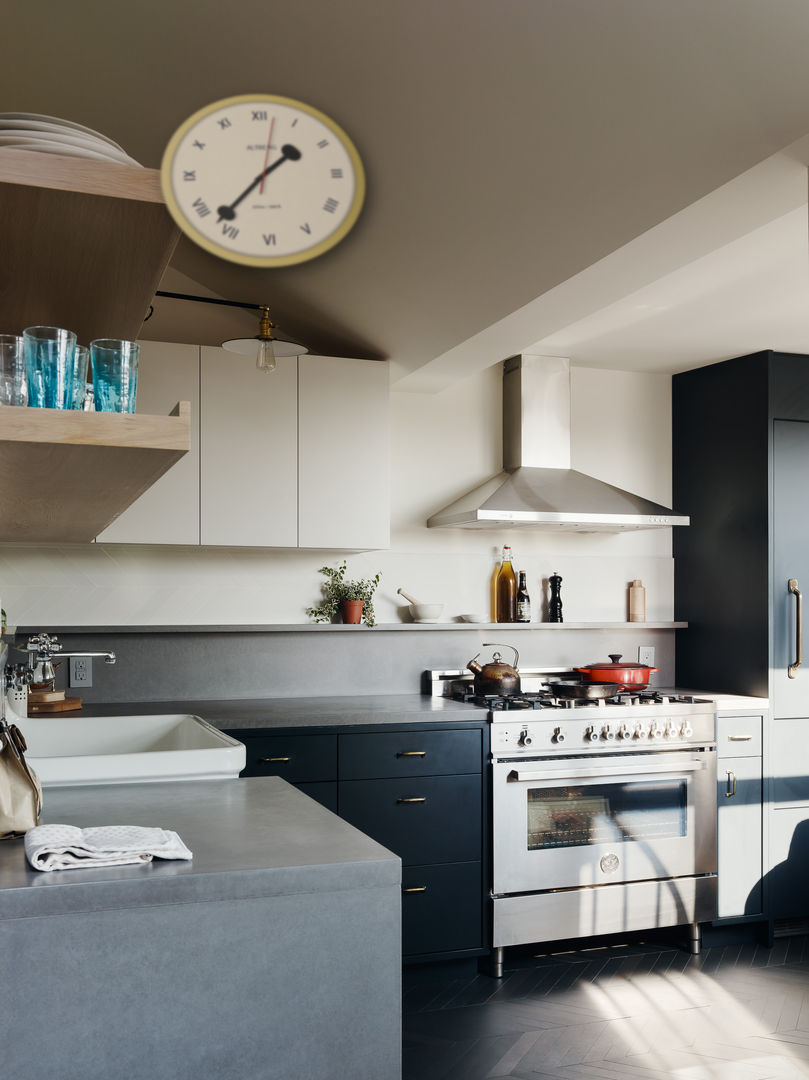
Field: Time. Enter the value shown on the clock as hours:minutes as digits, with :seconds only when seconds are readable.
1:37:02
